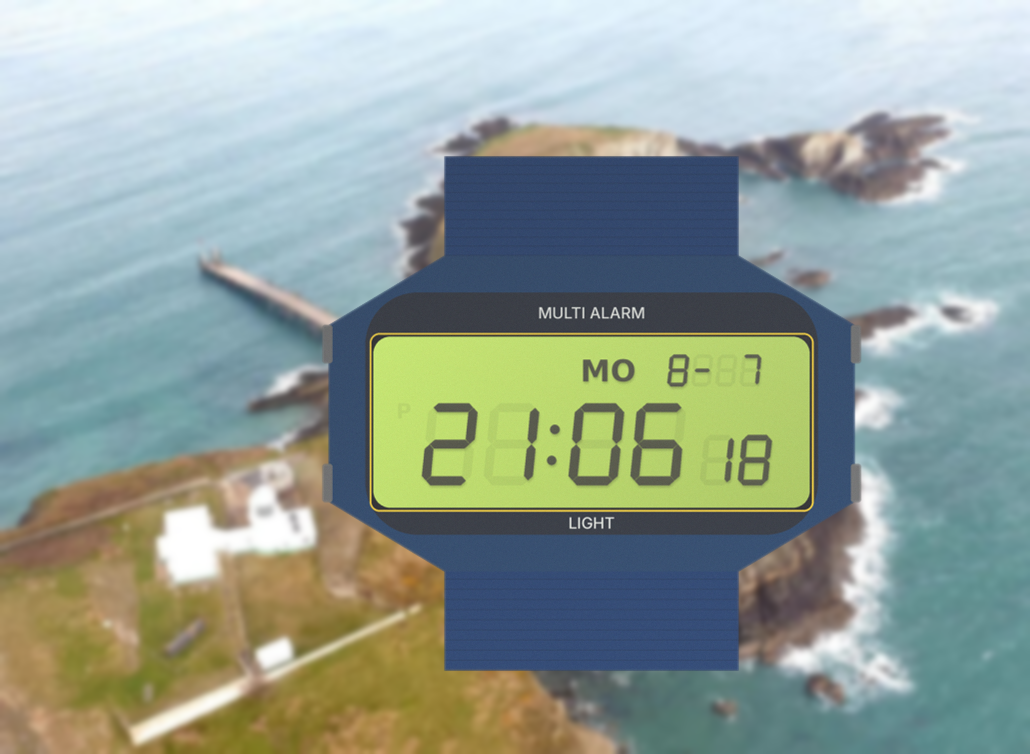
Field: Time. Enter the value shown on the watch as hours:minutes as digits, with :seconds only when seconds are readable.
21:06:18
